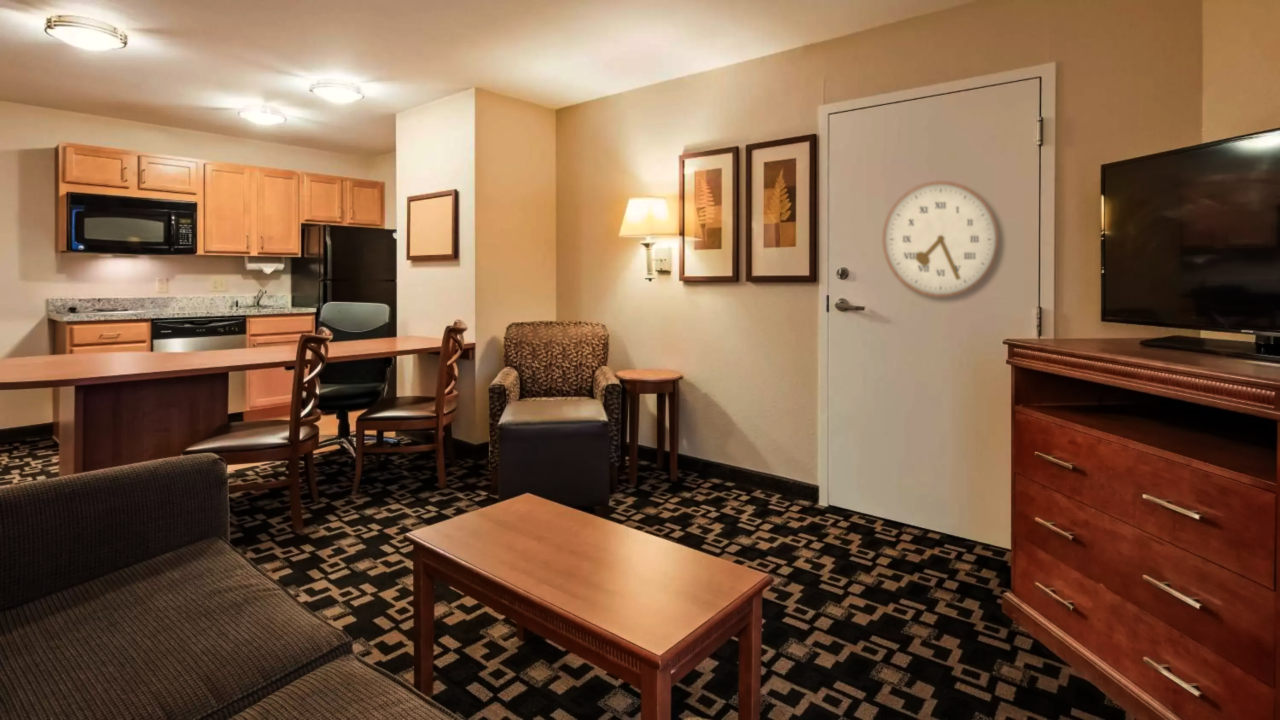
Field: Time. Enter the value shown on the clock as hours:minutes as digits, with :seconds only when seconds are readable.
7:26
